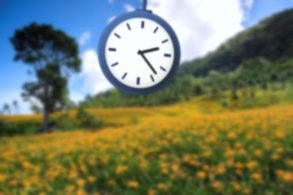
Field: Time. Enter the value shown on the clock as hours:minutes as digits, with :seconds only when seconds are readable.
2:23
